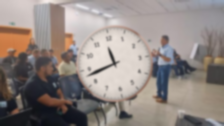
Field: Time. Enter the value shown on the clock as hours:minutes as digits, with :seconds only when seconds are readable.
11:43
